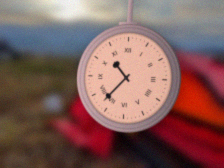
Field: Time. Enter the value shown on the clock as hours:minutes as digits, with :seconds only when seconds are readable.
10:37
